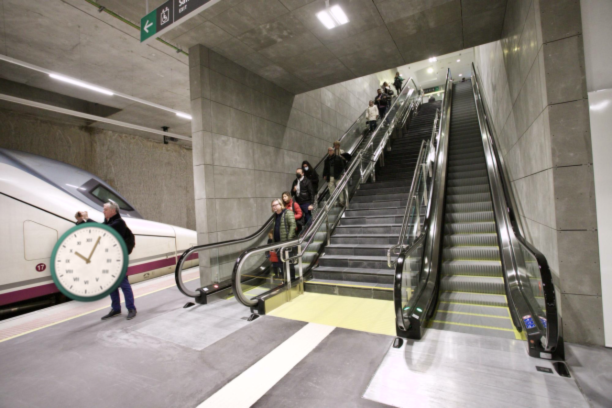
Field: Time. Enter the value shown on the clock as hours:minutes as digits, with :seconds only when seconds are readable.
10:04
